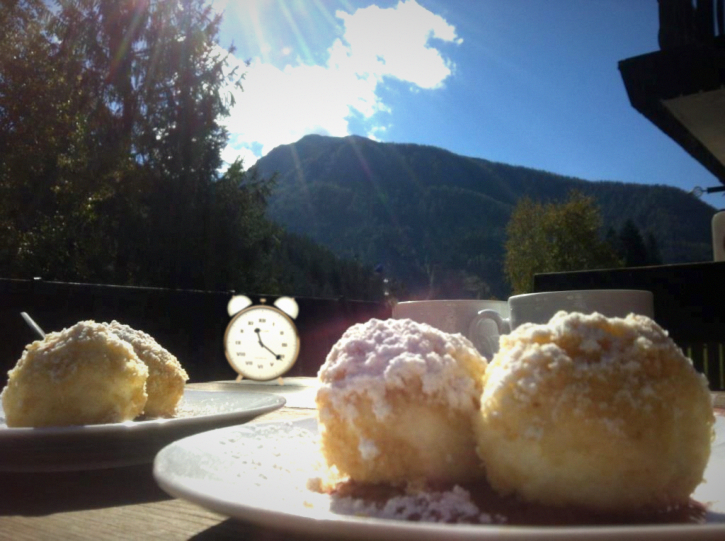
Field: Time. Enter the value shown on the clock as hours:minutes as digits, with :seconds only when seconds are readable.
11:21
